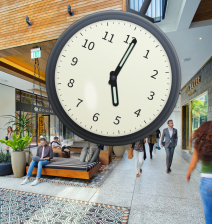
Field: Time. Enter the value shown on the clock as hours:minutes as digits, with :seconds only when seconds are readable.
5:01
